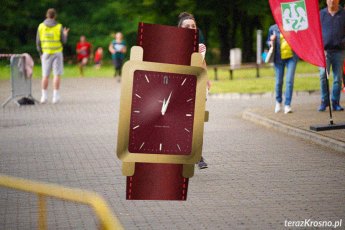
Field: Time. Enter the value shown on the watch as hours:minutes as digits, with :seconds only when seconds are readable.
12:03
